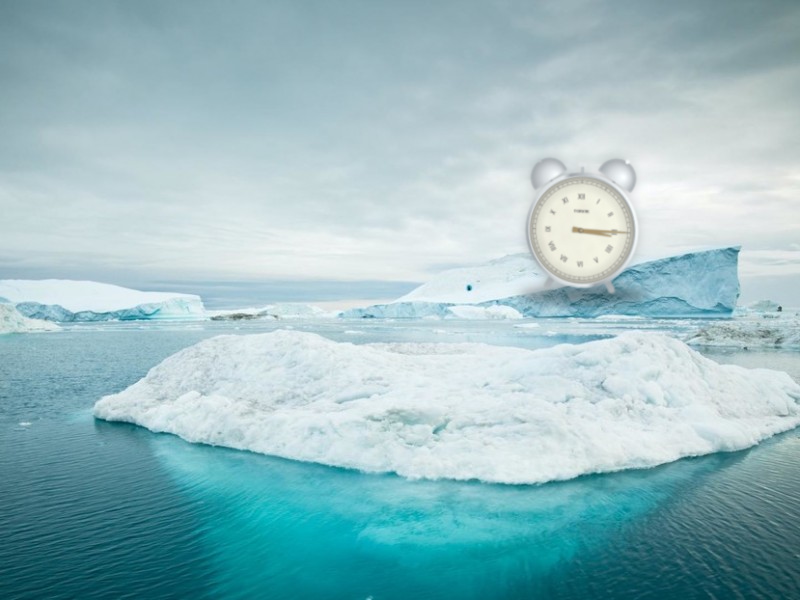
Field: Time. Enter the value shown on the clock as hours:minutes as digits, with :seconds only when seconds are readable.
3:15
